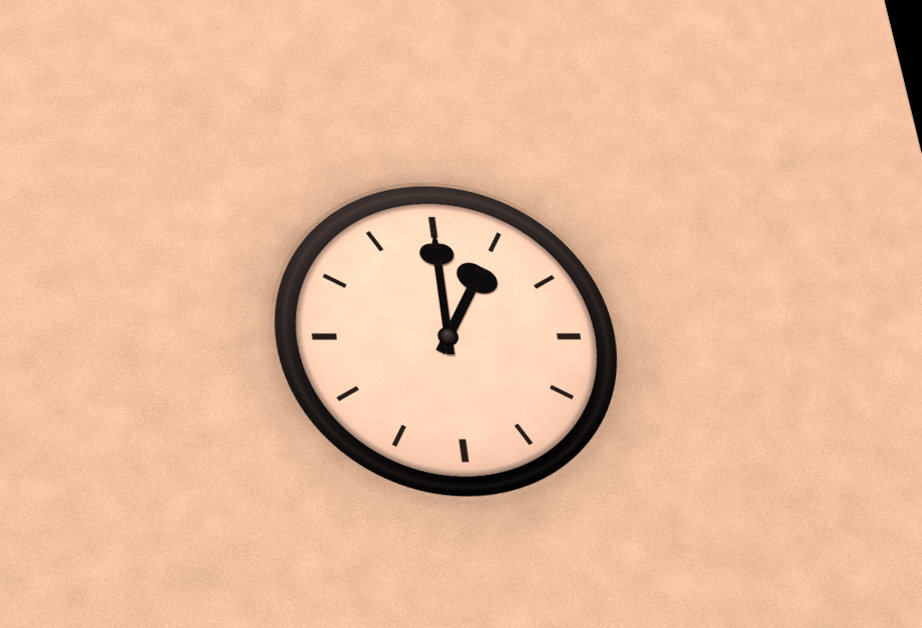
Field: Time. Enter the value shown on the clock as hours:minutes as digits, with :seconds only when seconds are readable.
1:00
